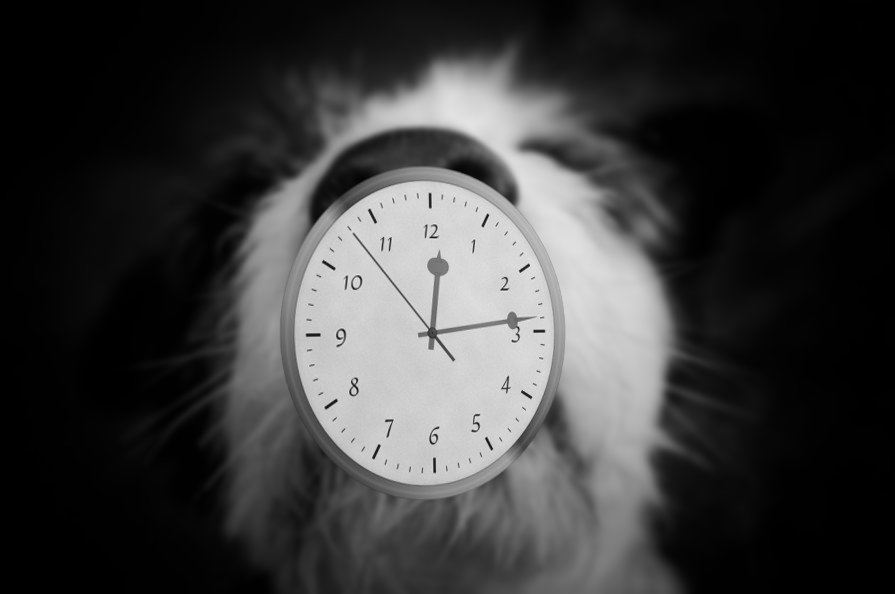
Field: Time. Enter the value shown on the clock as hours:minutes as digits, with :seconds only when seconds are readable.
12:13:53
